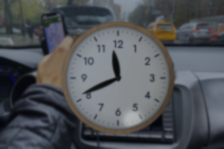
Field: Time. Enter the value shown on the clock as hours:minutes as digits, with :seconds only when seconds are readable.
11:41
